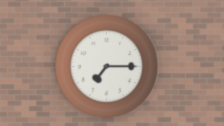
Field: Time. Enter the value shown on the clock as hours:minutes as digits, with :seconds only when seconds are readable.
7:15
